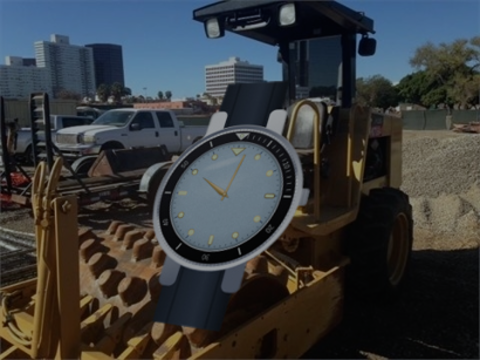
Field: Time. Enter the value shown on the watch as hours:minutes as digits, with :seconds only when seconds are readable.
10:02
